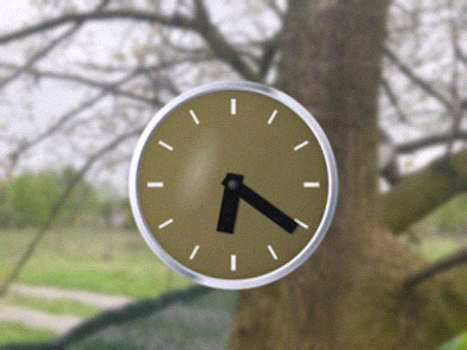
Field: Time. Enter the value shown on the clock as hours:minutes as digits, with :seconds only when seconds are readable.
6:21
